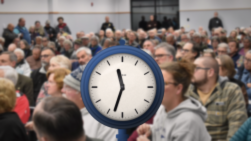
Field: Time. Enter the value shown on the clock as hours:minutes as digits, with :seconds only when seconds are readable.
11:33
